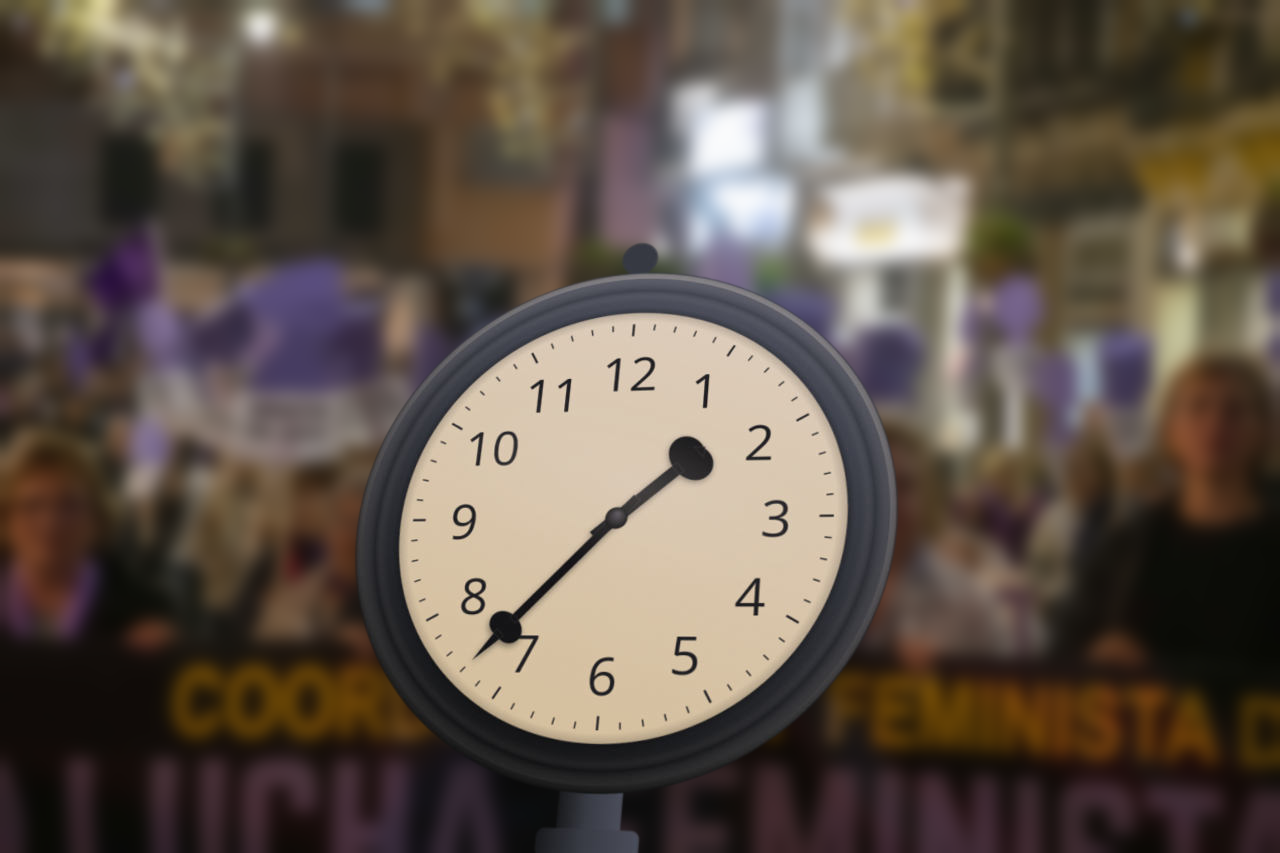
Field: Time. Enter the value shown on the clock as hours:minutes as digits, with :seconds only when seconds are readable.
1:37
